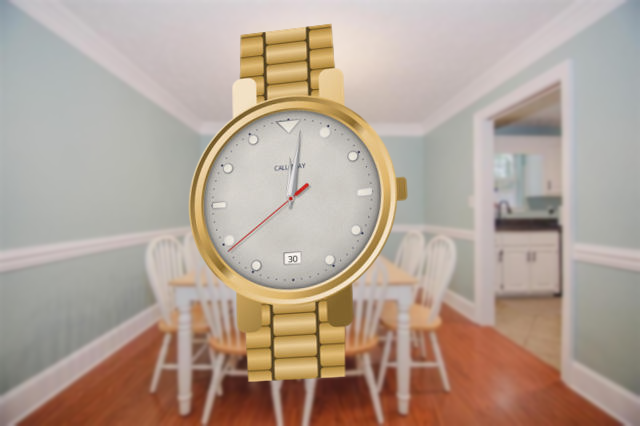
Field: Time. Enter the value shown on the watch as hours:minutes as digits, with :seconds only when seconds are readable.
12:01:39
